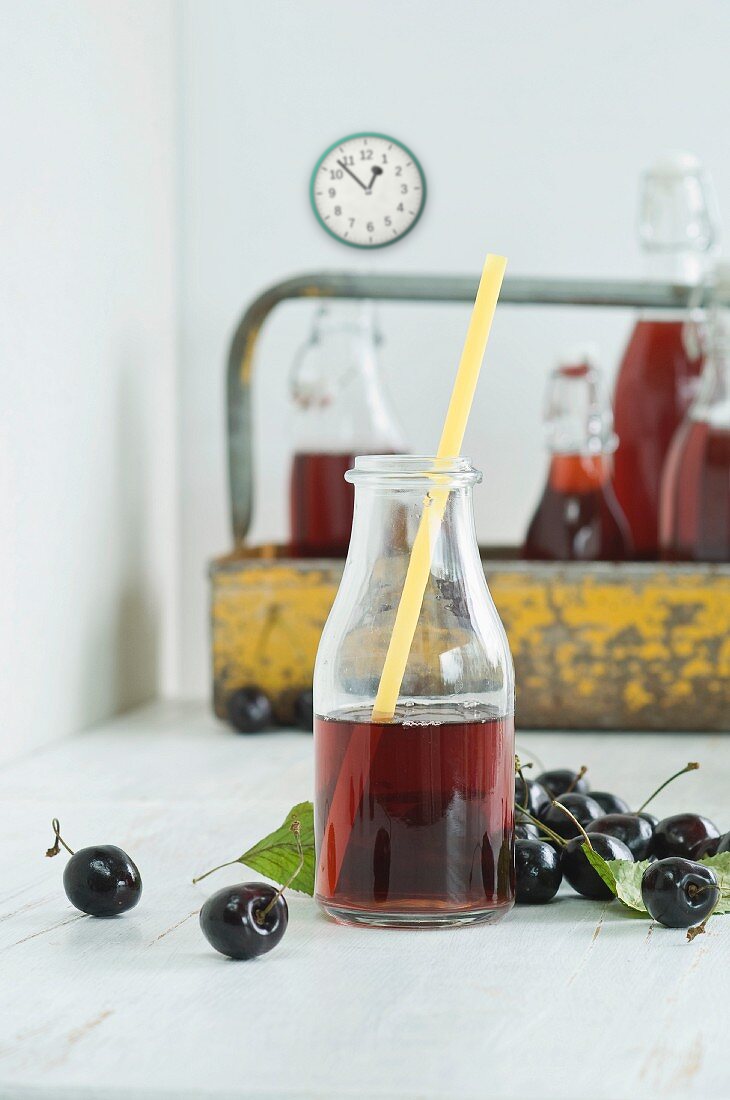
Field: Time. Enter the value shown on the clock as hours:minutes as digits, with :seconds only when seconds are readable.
12:53
